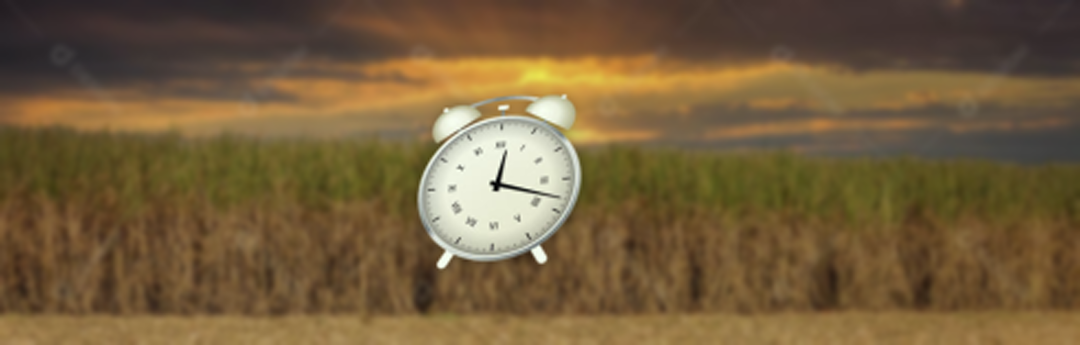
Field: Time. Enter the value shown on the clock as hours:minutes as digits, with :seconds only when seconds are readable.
12:18
